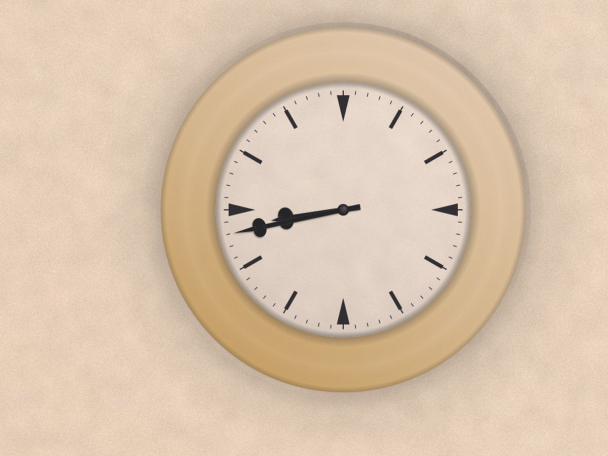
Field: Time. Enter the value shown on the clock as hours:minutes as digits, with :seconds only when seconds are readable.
8:43
